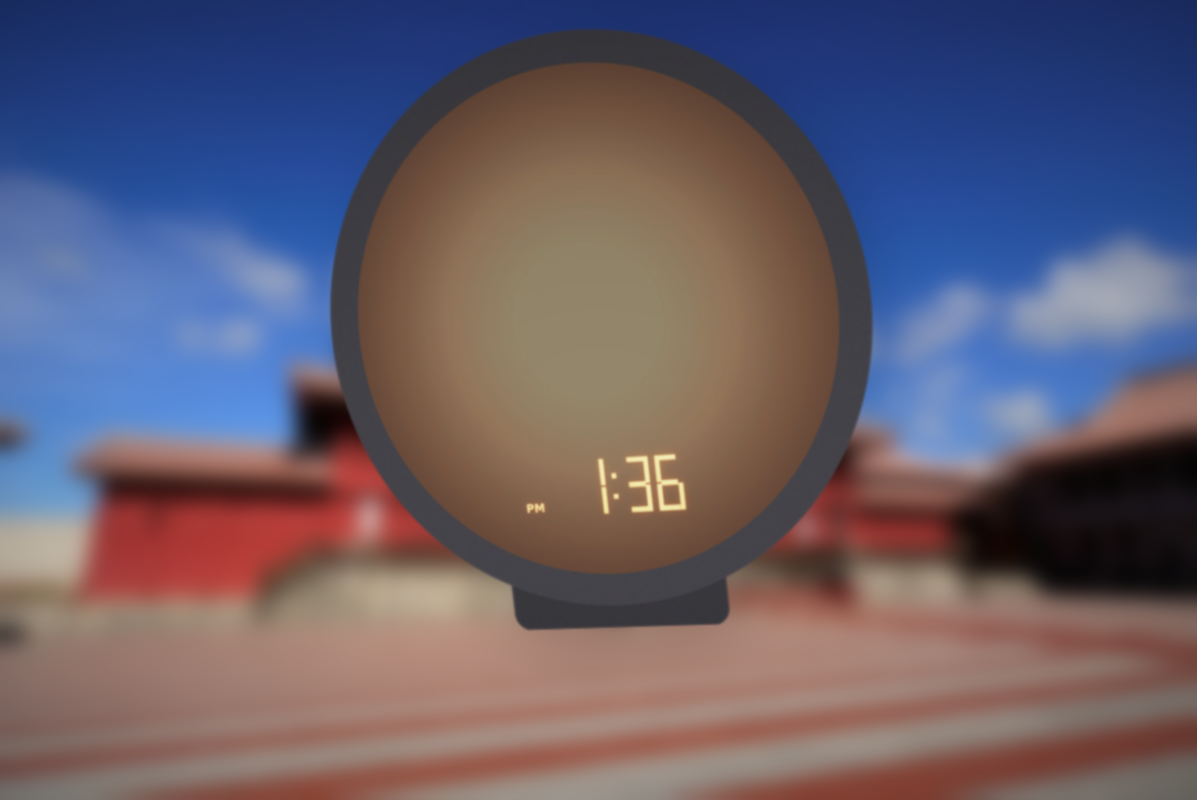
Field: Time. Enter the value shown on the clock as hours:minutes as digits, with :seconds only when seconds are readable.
1:36
